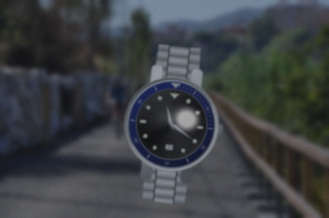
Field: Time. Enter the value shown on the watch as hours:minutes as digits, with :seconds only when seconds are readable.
11:20
